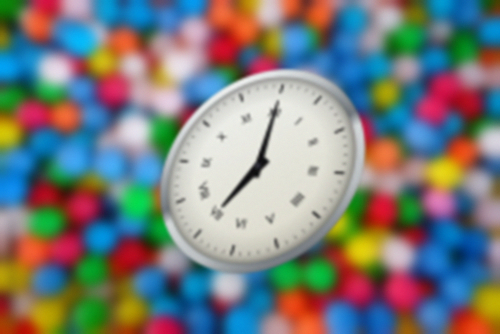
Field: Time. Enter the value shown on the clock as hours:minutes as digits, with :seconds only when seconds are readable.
7:00
